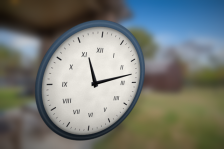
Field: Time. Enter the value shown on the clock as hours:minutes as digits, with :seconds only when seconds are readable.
11:13
